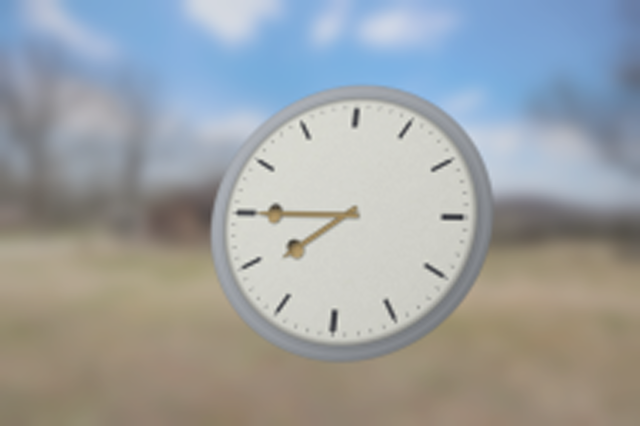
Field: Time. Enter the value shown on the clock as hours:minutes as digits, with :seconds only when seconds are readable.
7:45
